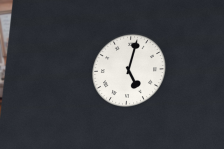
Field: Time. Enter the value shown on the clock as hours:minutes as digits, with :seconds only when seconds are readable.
5:02
